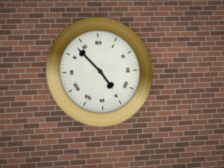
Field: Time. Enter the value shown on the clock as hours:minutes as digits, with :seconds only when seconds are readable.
4:53
